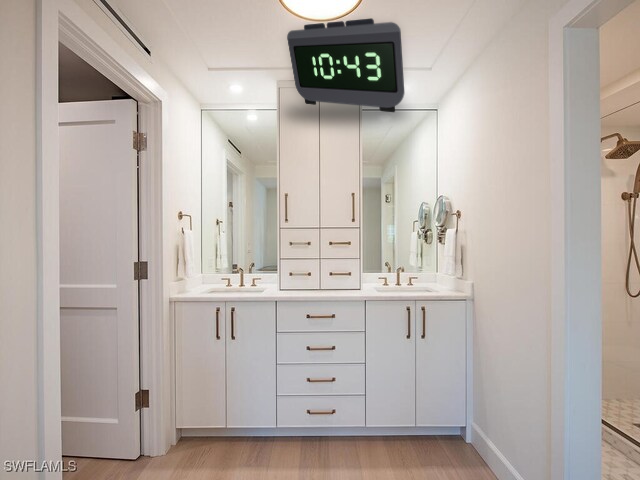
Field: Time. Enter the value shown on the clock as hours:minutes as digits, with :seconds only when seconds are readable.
10:43
